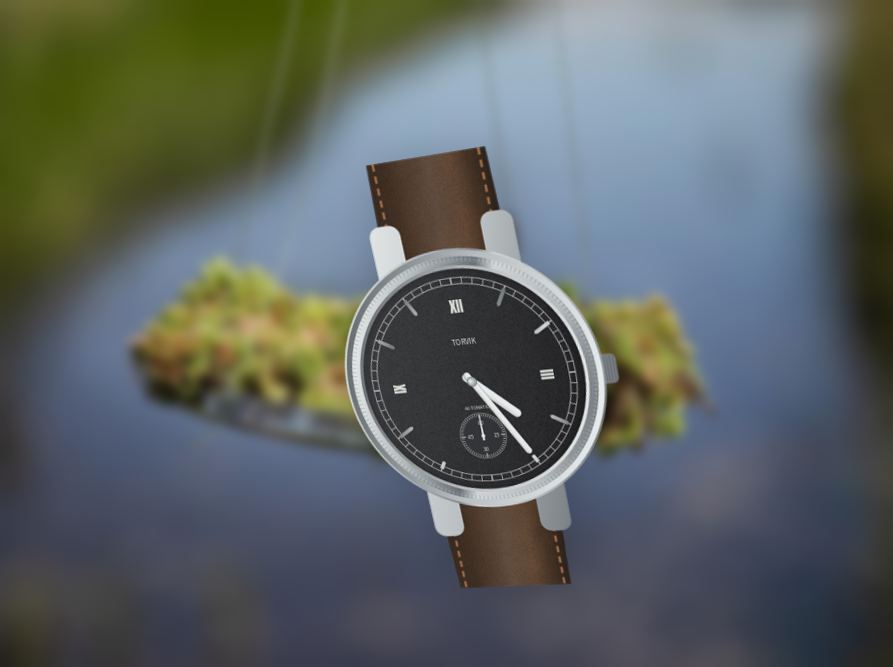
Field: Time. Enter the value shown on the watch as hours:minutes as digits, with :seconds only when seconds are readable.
4:25
